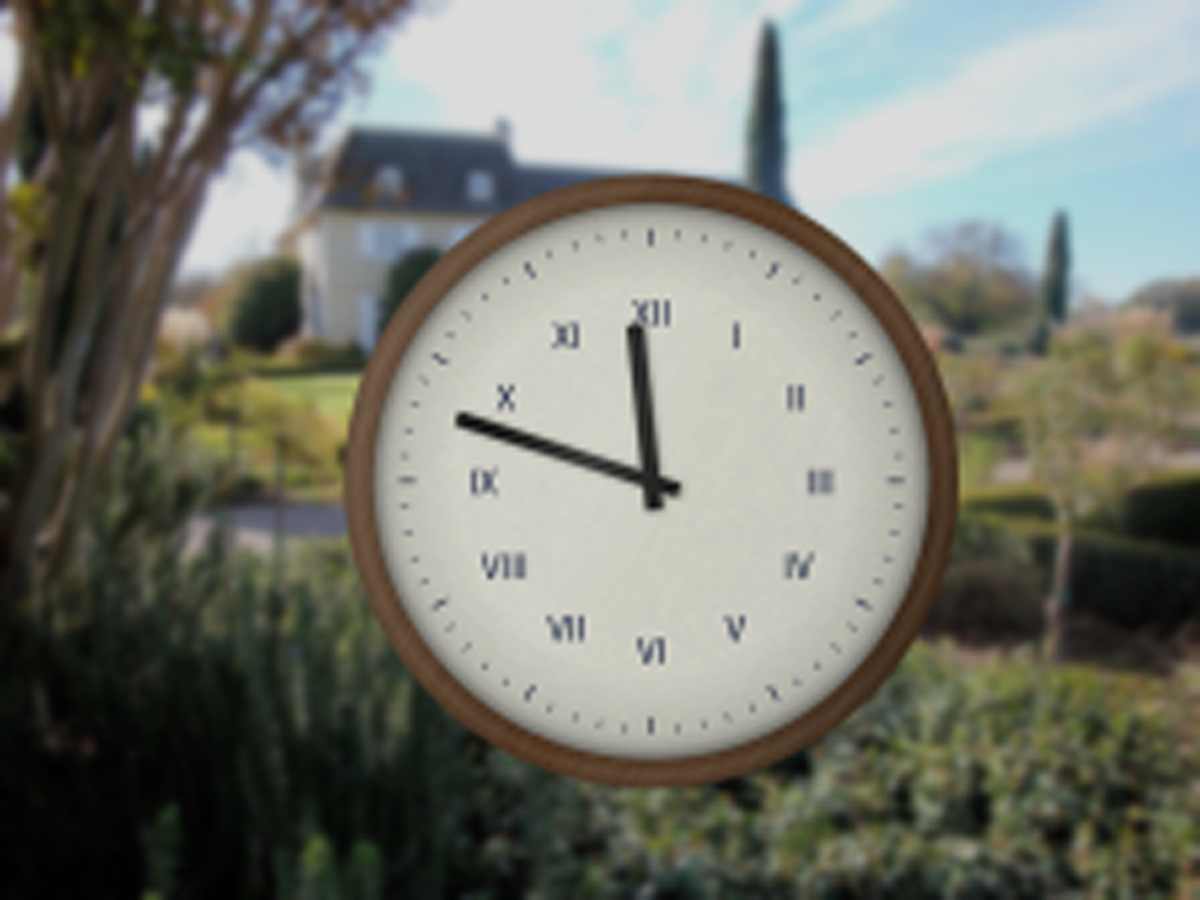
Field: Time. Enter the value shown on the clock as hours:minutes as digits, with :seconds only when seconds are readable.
11:48
